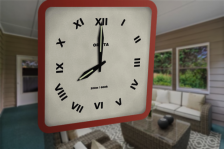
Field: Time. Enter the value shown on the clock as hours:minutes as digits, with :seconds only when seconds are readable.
8:00
